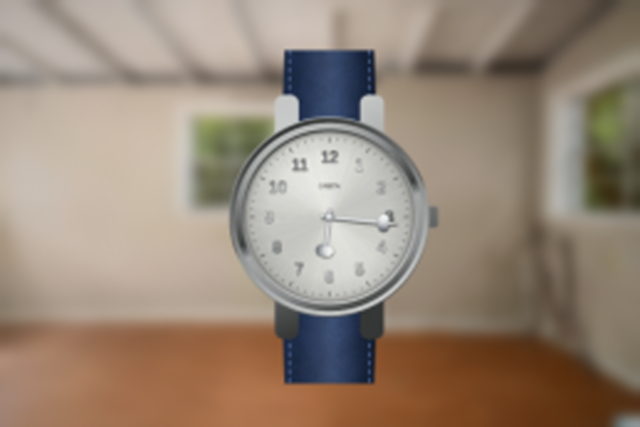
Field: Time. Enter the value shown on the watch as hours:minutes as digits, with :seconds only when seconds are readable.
6:16
